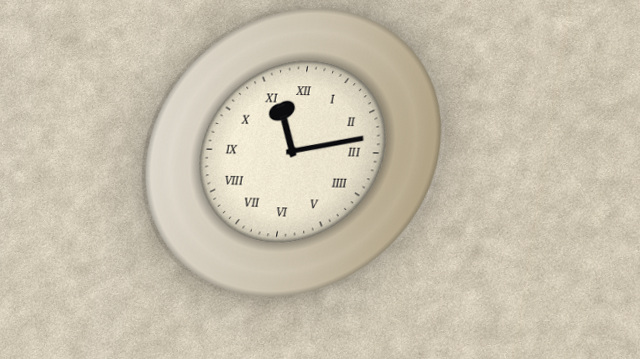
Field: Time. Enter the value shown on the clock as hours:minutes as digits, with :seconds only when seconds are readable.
11:13
